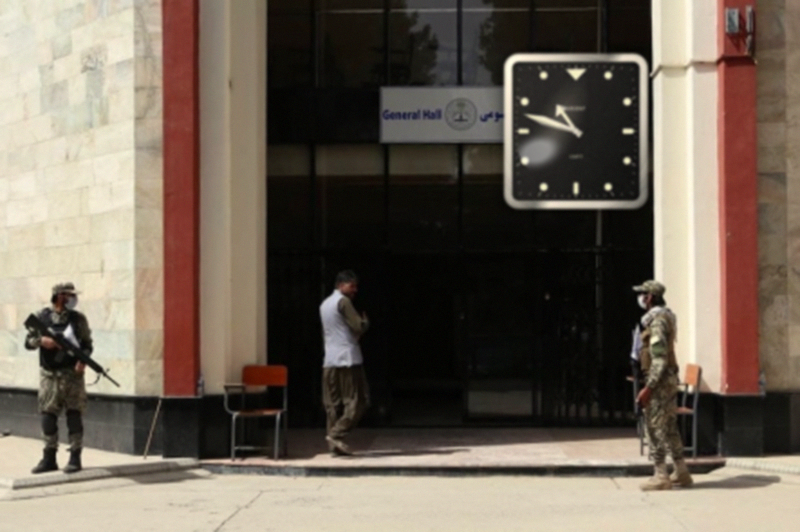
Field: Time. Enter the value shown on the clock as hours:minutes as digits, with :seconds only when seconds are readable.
10:48
